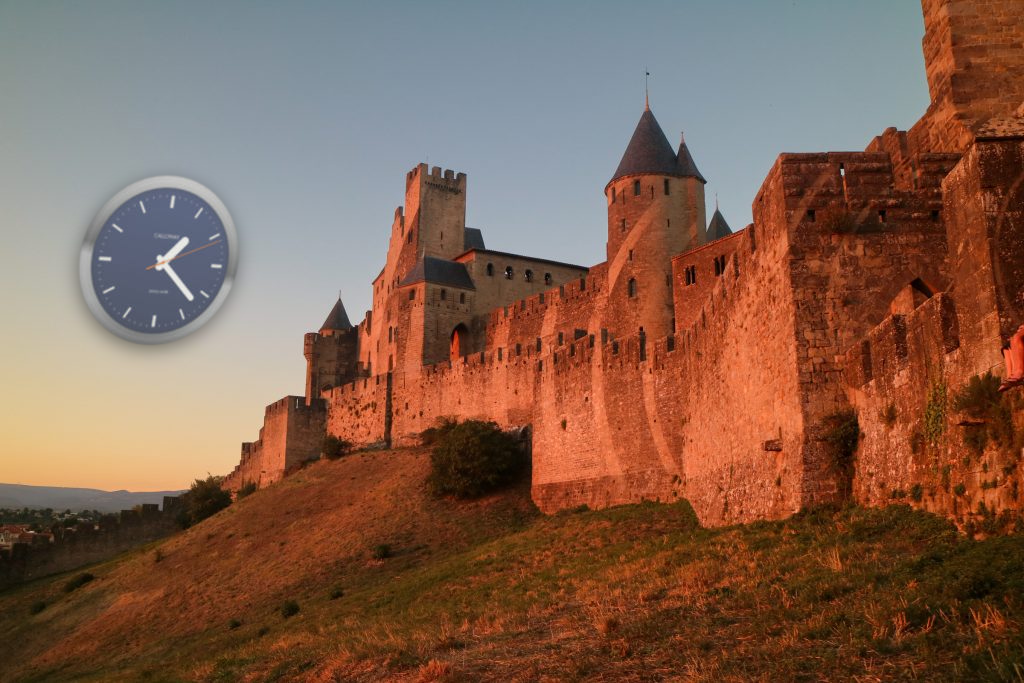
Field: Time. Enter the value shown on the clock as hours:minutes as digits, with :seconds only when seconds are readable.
1:22:11
